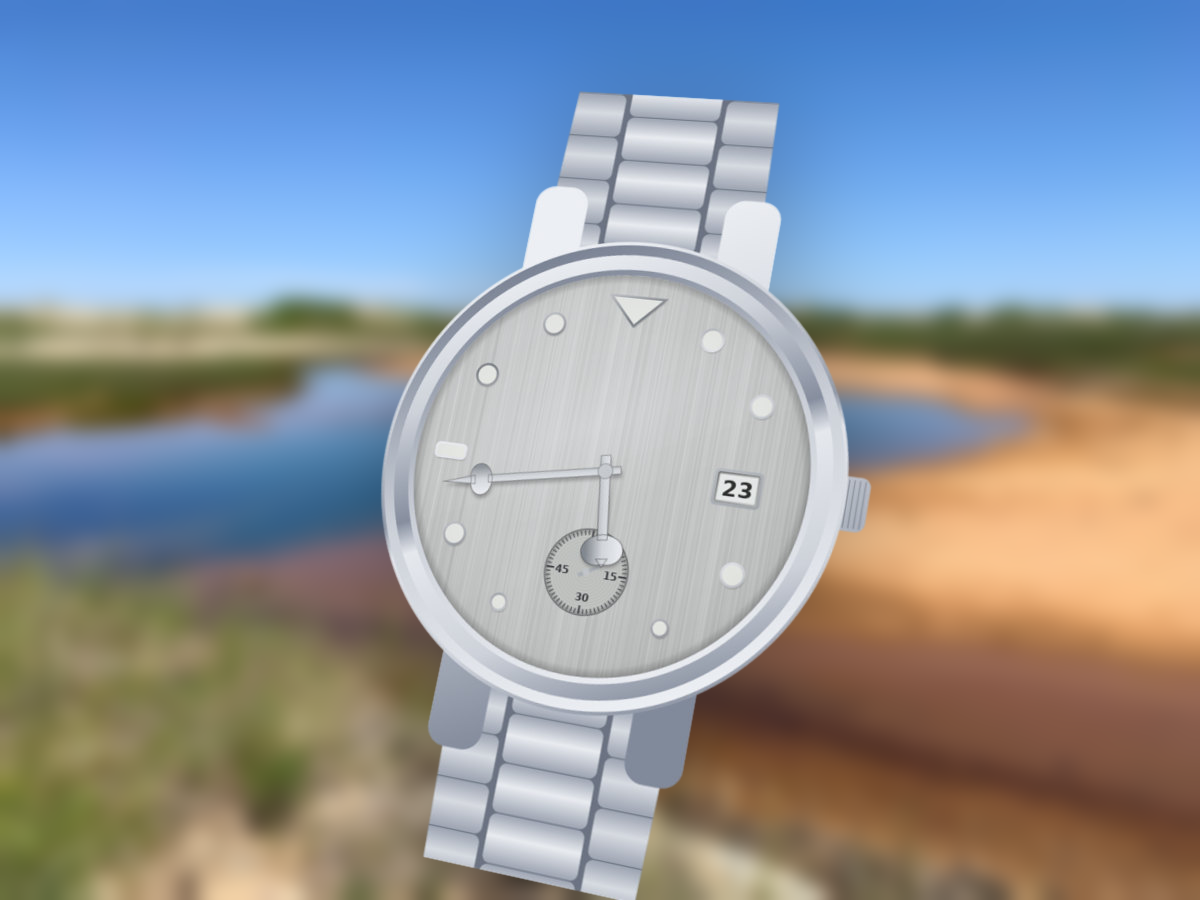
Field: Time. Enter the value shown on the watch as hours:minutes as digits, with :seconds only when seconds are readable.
5:43:10
